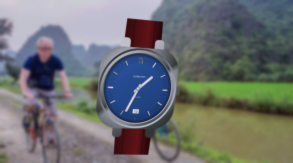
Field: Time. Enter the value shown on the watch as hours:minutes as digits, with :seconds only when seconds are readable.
1:34
